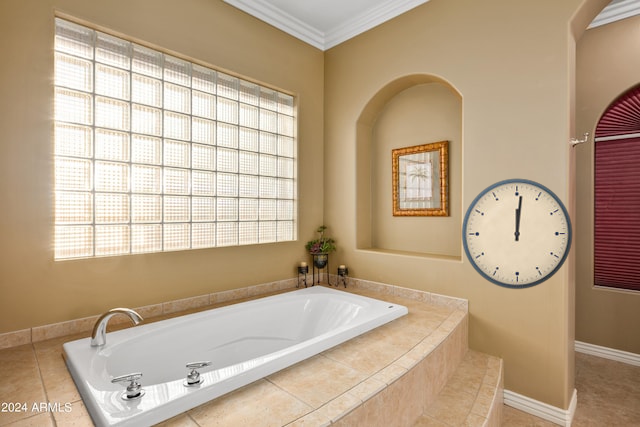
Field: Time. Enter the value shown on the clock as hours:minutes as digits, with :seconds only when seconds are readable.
12:01
